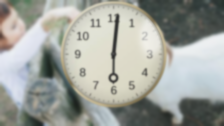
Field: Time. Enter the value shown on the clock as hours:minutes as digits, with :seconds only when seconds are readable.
6:01
